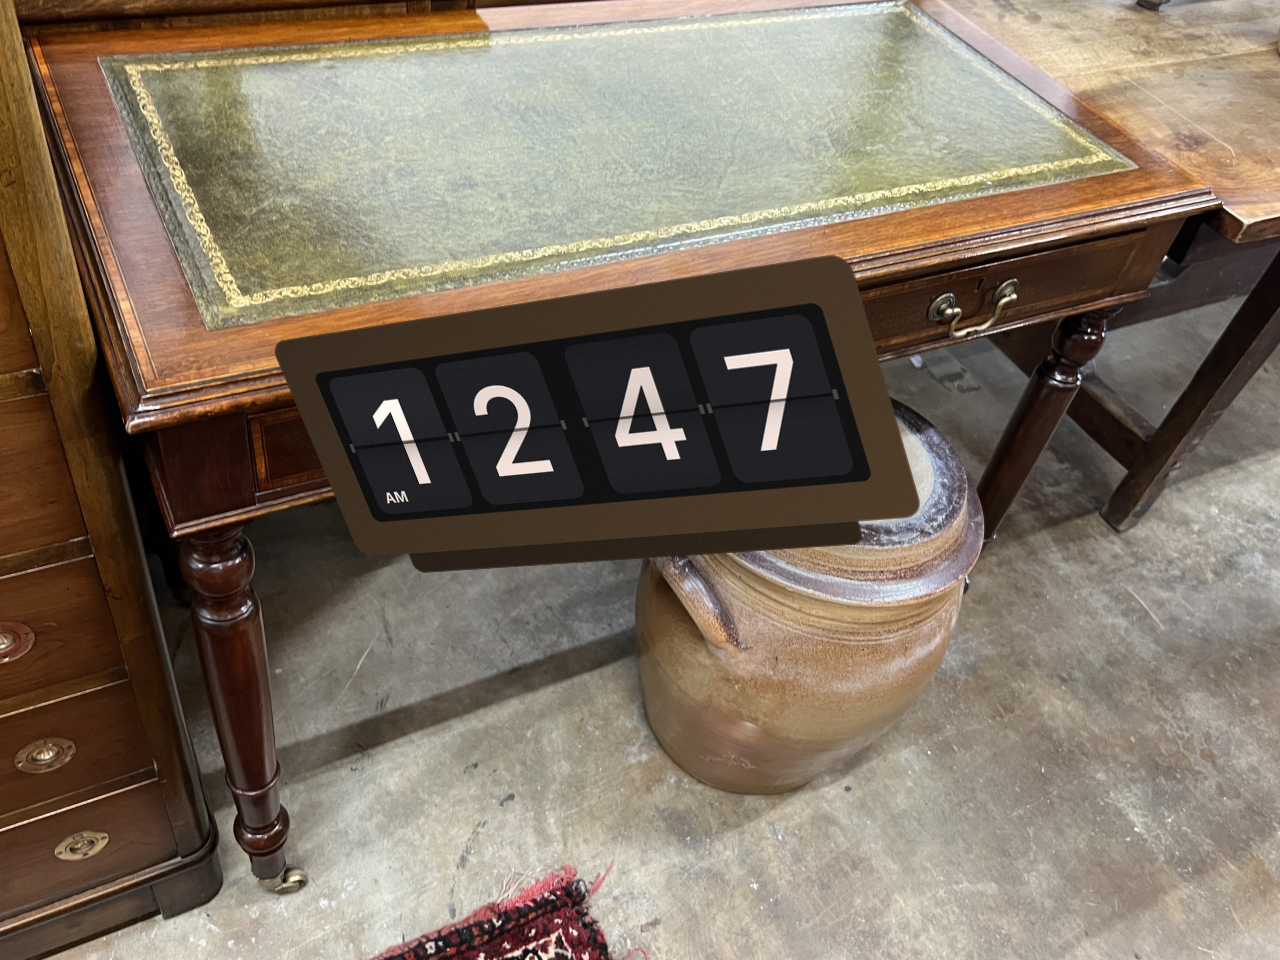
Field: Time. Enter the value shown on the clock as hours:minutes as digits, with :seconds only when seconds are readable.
12:47
